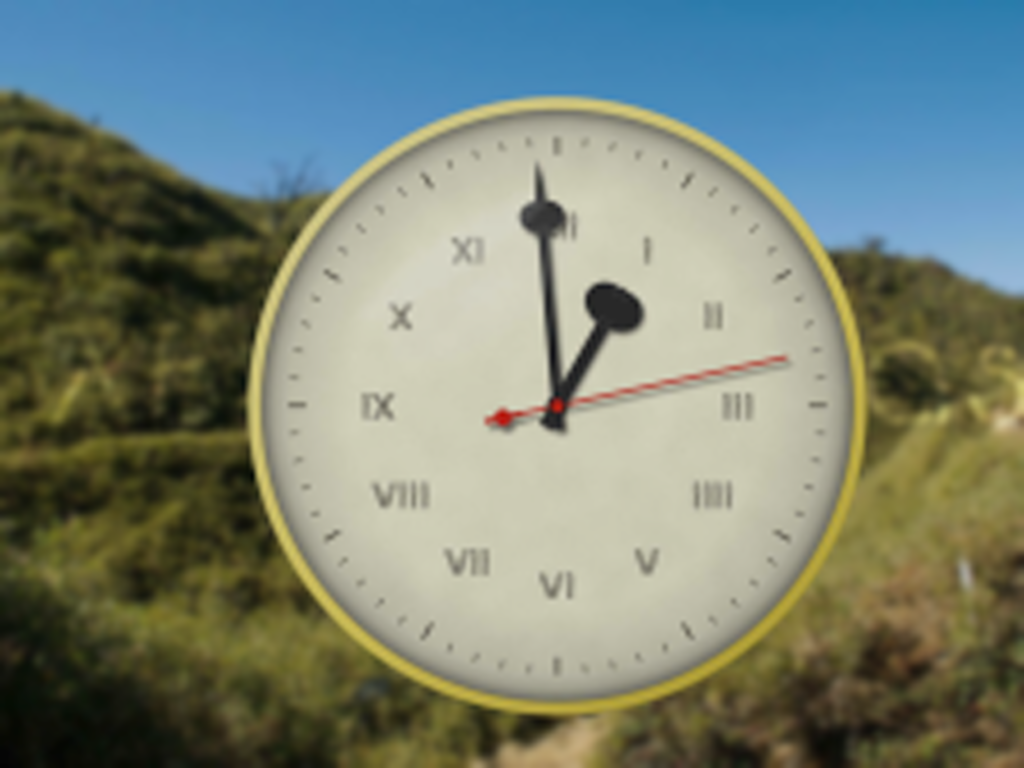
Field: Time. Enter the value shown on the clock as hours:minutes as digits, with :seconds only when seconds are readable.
12:59:13
